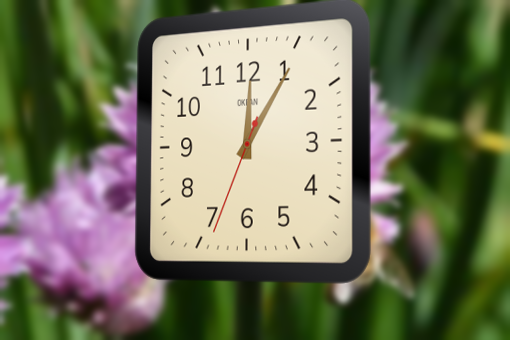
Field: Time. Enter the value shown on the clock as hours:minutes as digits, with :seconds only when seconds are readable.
12:05:34
